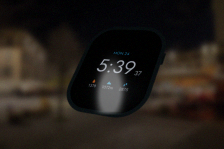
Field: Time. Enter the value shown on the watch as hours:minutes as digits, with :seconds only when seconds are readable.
5:39
